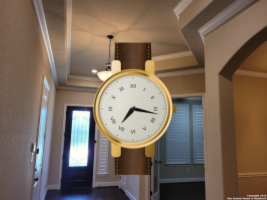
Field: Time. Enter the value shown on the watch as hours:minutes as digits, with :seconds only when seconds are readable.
7:17
